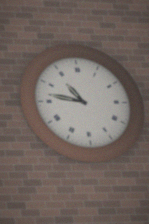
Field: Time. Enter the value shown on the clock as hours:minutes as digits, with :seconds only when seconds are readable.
10:47
